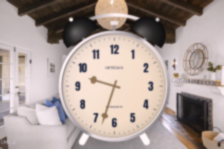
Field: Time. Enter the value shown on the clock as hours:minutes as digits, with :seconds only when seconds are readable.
9:33
